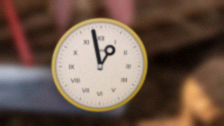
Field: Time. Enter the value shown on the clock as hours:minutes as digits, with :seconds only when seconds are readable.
12:58
